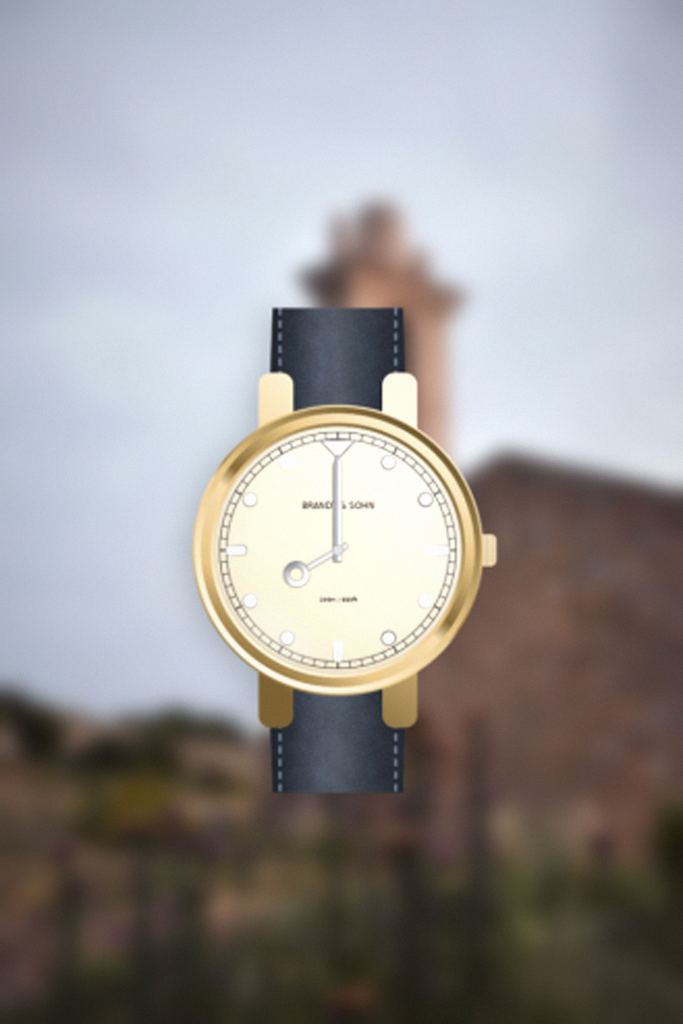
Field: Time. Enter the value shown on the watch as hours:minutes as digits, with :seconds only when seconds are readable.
8:00
